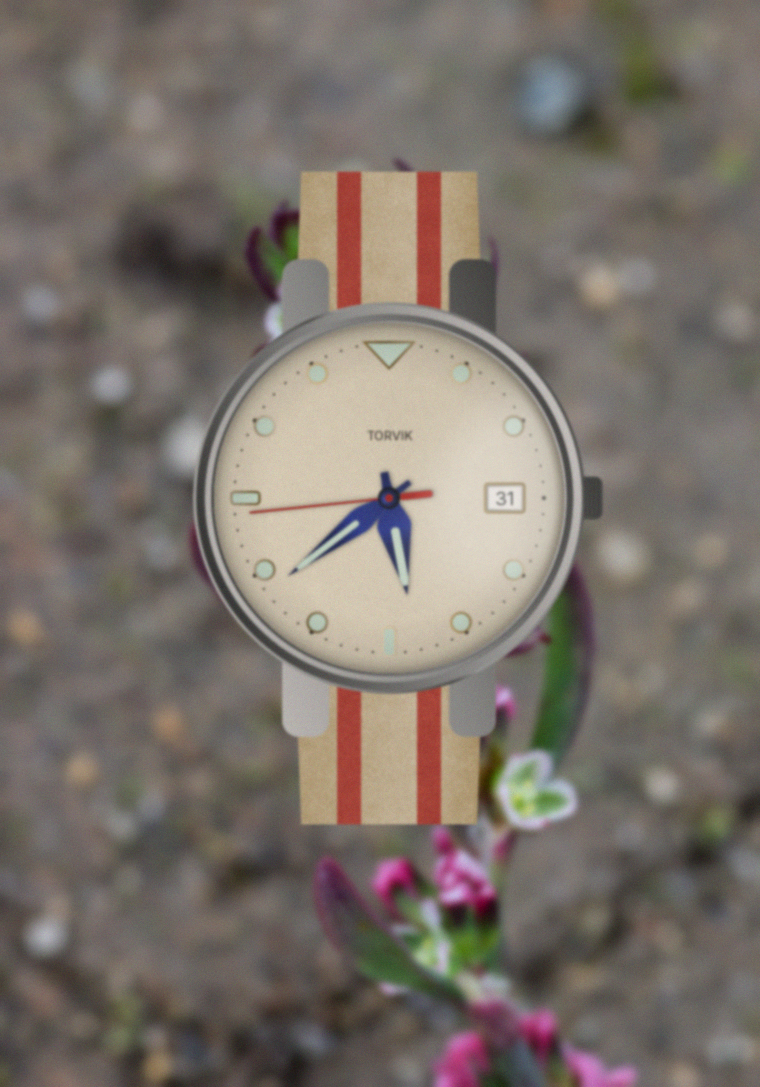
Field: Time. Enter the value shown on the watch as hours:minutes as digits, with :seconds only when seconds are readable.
5:38:44
